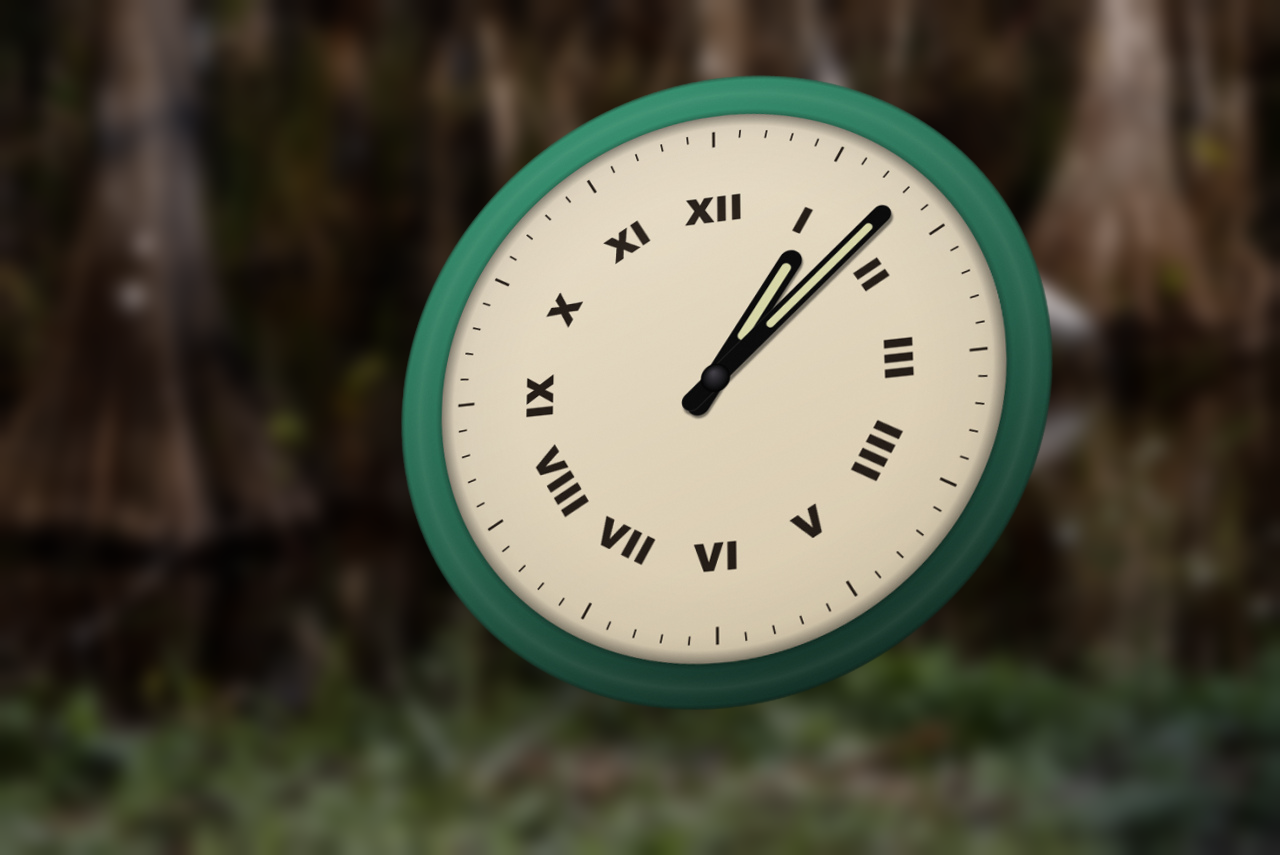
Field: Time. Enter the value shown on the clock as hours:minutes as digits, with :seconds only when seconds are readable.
1:08
